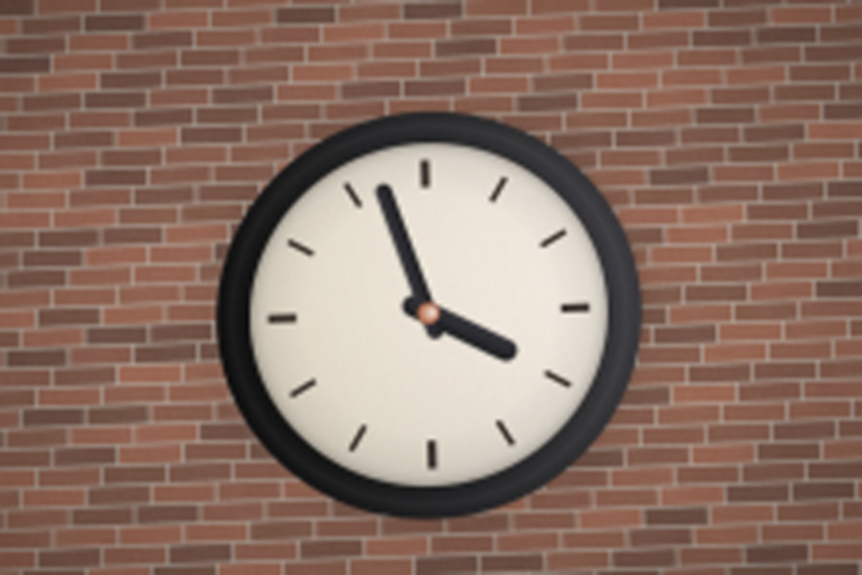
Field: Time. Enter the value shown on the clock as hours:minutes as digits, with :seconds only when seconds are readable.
3:57
